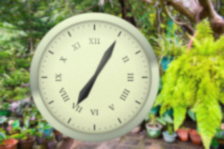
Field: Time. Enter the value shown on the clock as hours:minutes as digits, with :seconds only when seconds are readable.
7:05
